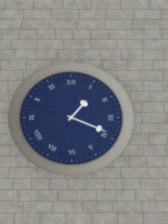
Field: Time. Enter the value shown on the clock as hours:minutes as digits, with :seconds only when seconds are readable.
1:19
